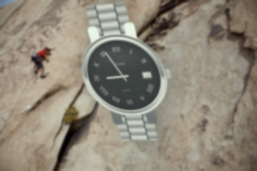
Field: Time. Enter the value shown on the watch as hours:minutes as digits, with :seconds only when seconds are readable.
8:56
